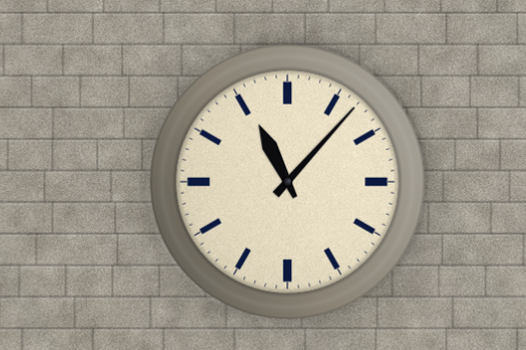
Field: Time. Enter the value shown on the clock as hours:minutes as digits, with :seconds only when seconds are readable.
11:07
